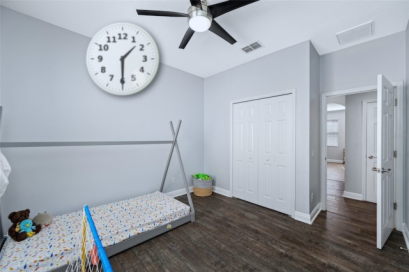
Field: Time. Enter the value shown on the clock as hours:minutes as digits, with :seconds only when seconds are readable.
1:30
